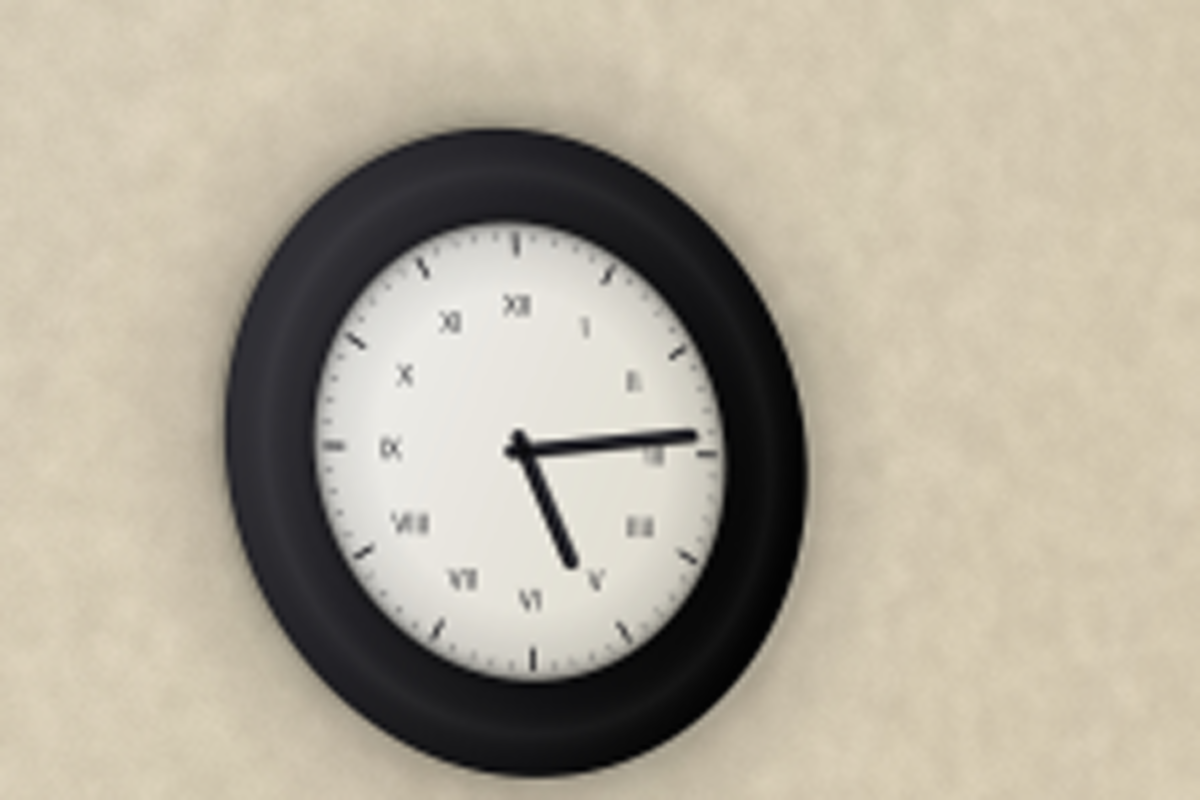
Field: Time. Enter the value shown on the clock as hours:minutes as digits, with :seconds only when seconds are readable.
5:14
